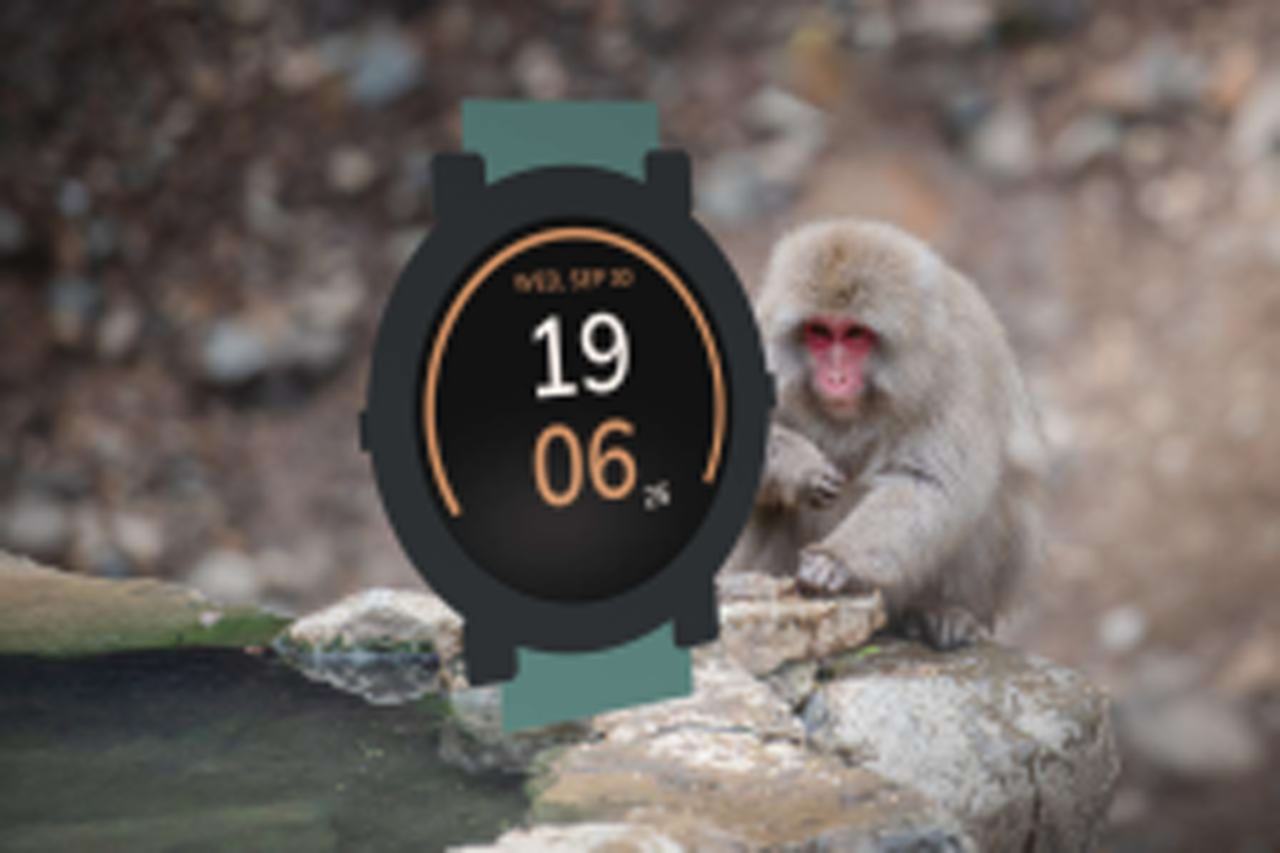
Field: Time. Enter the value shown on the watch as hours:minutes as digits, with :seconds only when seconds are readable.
19:06
